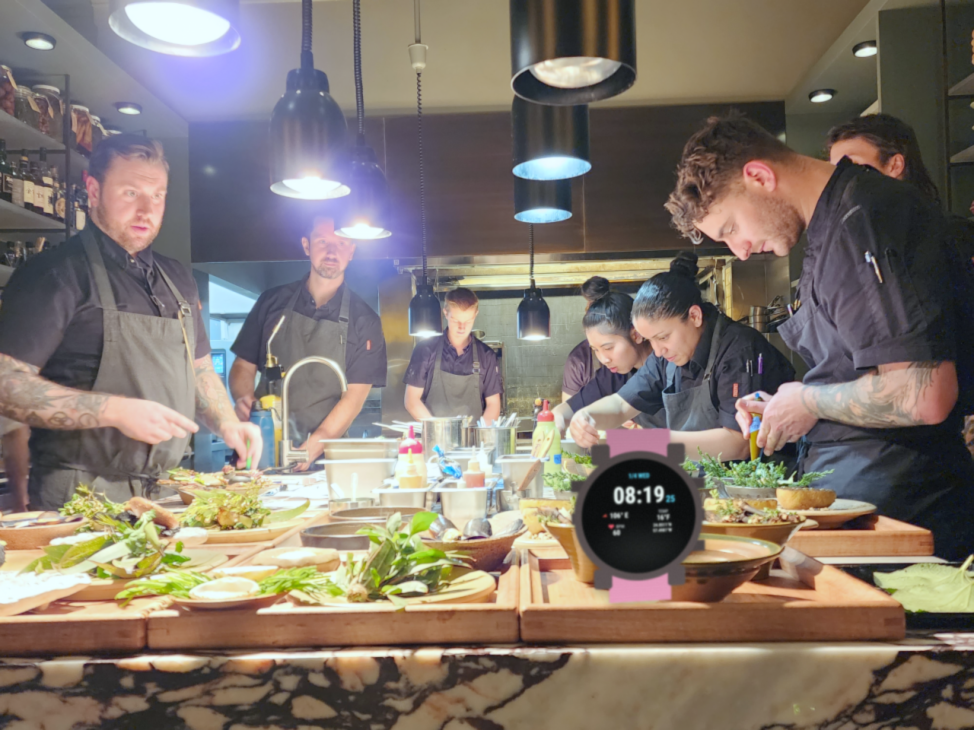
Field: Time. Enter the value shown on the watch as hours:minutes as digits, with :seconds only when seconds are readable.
8:19
